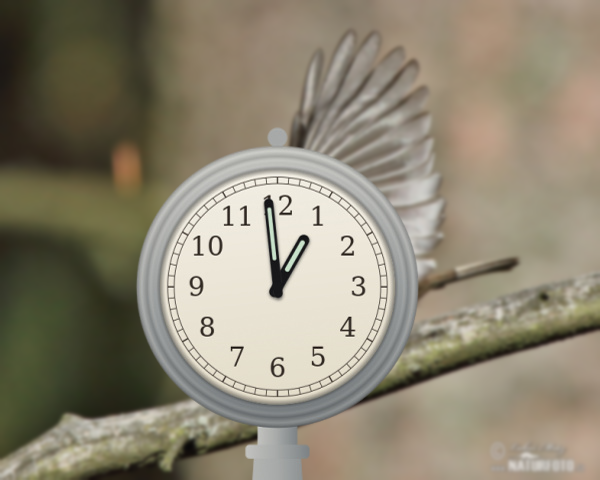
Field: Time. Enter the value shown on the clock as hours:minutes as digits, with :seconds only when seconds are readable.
12:59
